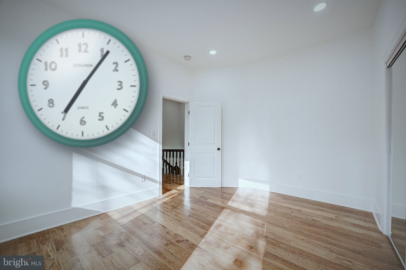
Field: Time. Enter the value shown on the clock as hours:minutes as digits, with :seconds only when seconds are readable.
7:06
